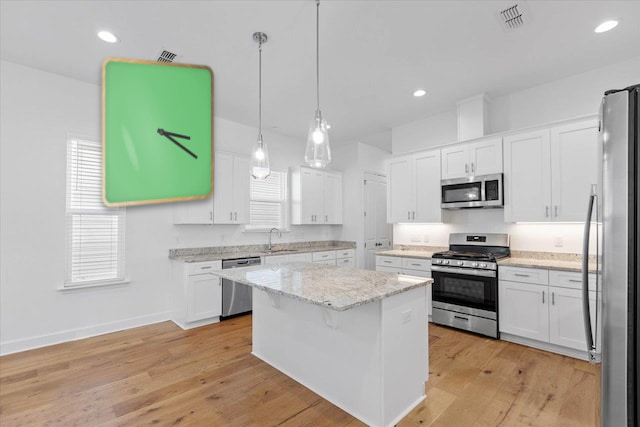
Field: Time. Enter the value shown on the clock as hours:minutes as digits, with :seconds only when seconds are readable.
3:20
